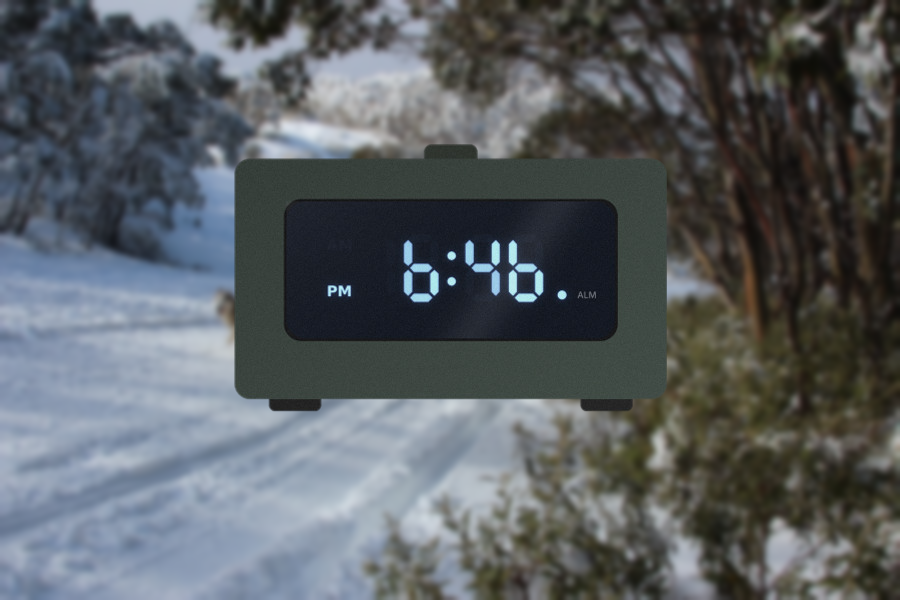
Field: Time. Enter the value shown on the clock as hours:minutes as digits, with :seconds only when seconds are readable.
6:46
